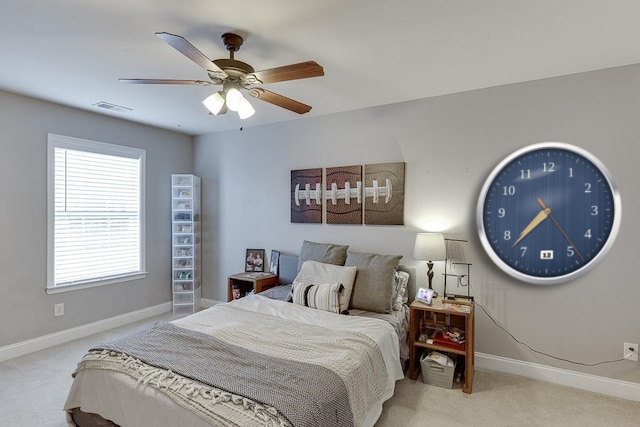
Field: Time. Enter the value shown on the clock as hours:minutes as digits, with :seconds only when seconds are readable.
7:37:24
